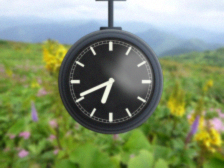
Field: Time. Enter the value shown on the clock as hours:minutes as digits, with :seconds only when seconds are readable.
6:41
